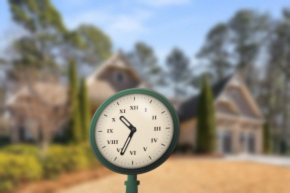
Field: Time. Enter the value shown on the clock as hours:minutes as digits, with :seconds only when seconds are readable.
10:34
